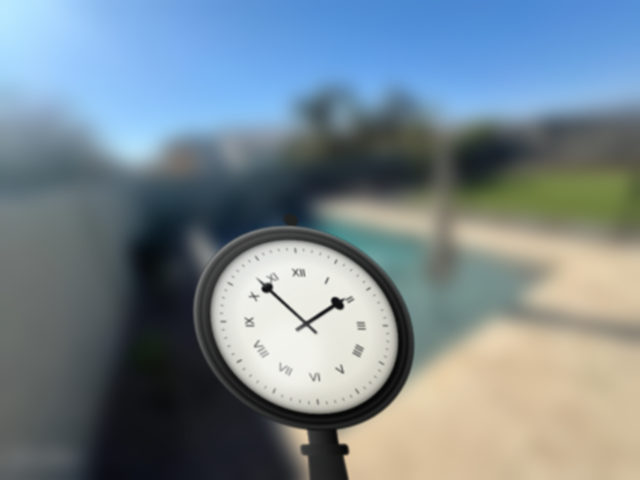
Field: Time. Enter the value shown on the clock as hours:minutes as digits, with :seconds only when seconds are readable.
1:53
